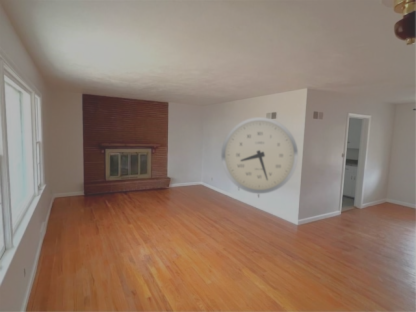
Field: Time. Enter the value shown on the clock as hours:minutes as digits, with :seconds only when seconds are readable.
8:27
